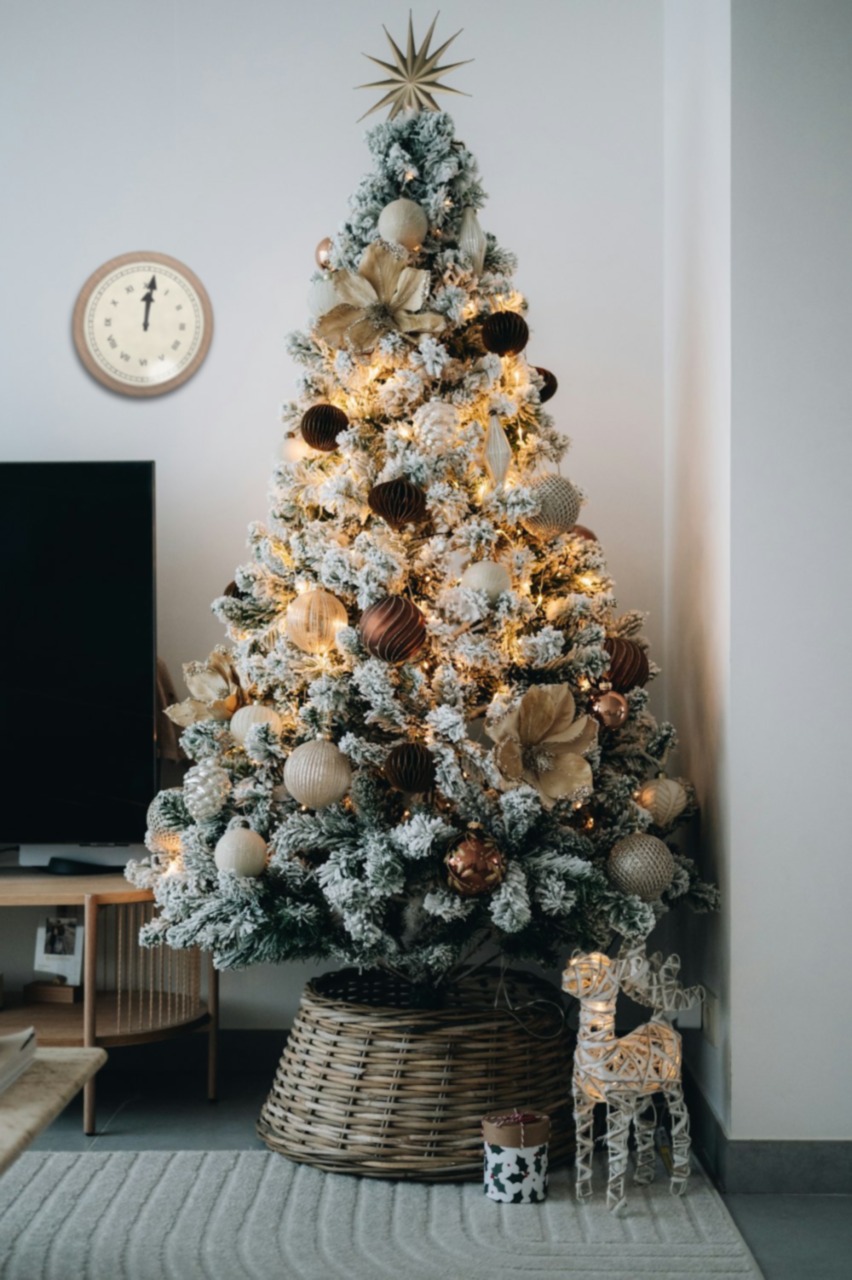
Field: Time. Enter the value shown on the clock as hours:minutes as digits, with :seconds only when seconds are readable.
12:01
